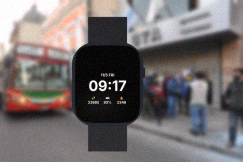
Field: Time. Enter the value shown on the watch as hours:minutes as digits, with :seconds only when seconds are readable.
9:17
